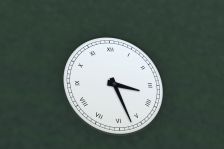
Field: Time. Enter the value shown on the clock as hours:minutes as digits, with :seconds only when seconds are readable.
3:27
